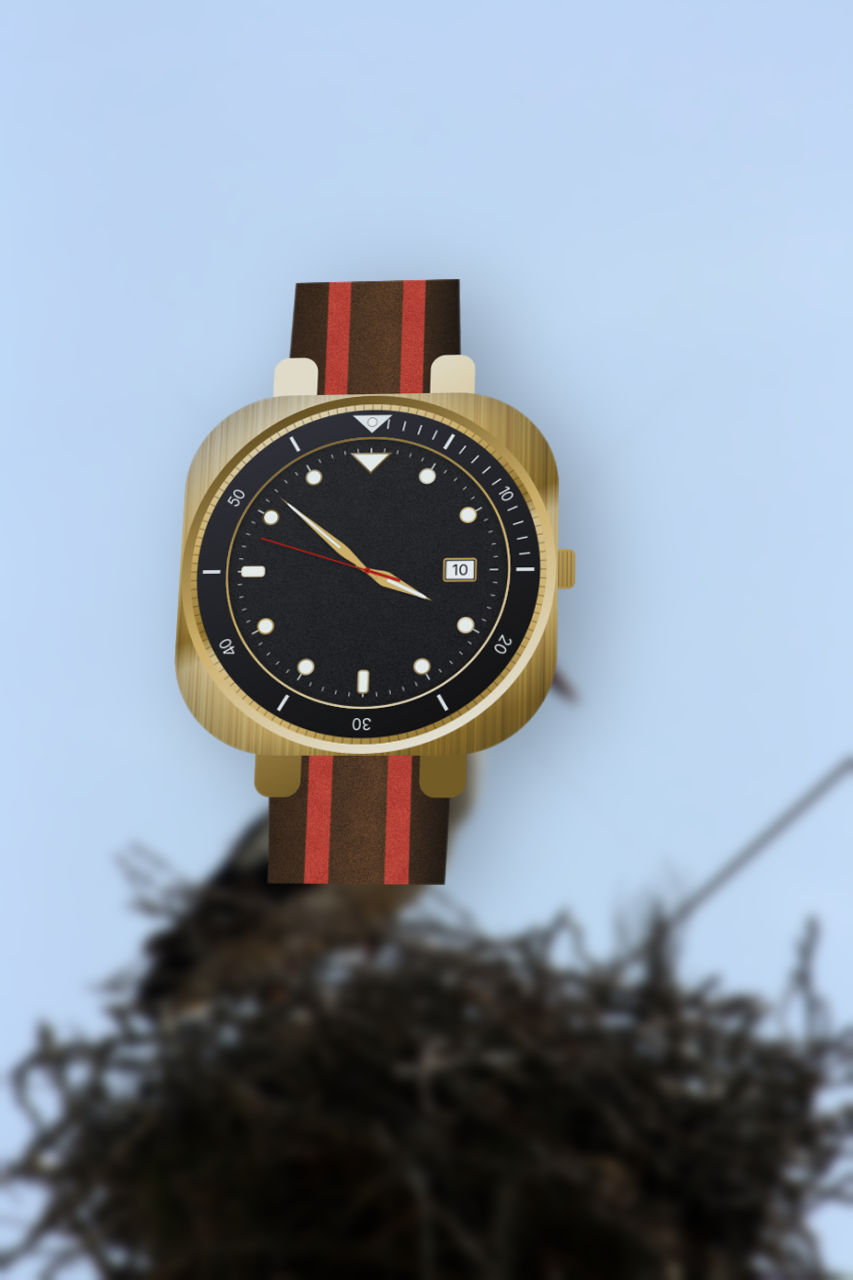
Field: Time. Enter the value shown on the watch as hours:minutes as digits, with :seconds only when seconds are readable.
3:51:48
